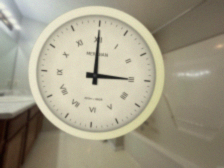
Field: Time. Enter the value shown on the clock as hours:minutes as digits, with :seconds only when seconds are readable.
3:00
